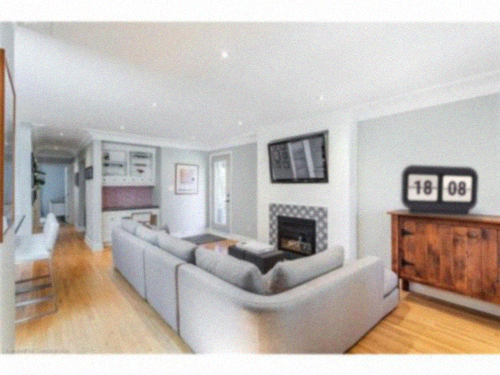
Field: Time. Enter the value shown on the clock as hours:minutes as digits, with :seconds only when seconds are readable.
18:08
